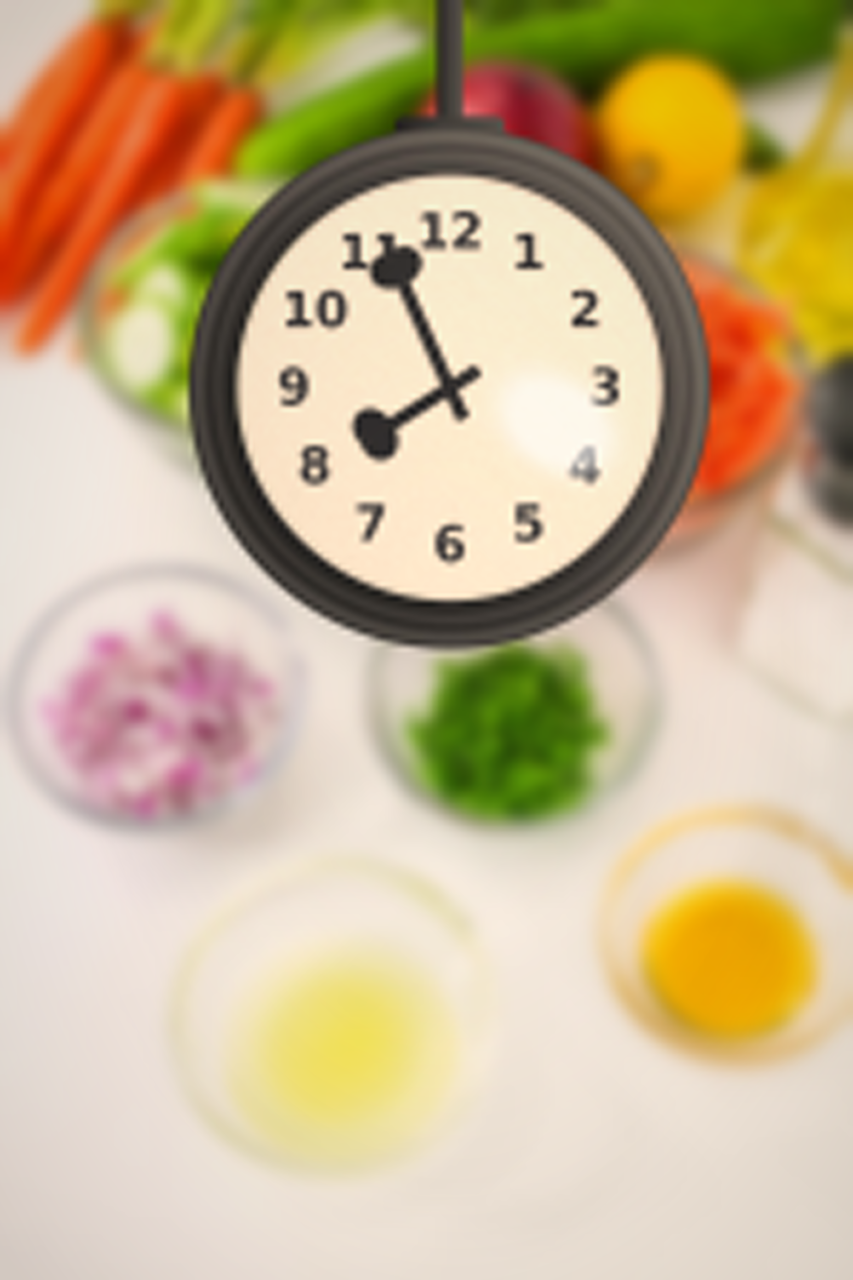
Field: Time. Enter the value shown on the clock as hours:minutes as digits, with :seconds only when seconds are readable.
7:56
